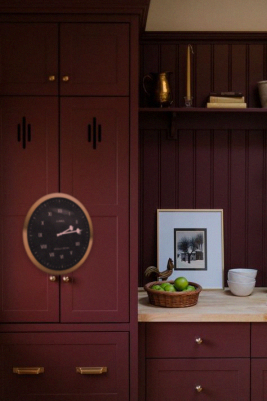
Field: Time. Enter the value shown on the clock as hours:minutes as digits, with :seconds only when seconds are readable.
2:14
